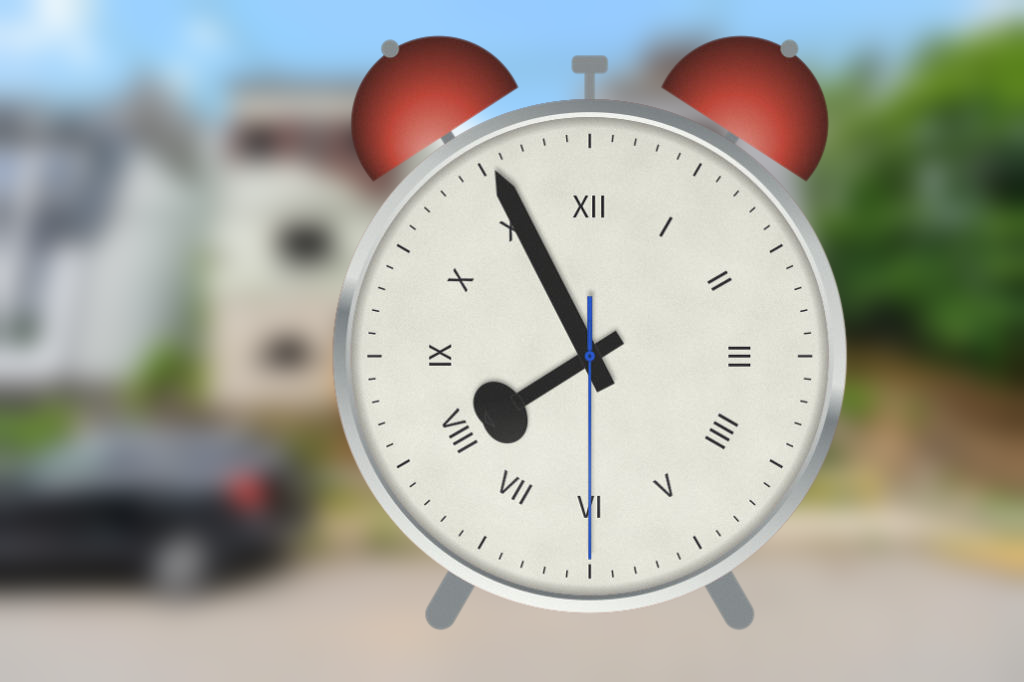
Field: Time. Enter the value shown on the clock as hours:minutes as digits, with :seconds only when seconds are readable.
7:55:30
